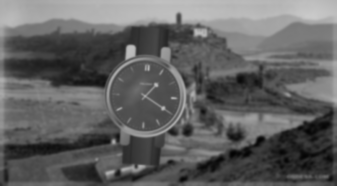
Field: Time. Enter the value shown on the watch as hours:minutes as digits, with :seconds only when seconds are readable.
1:20
